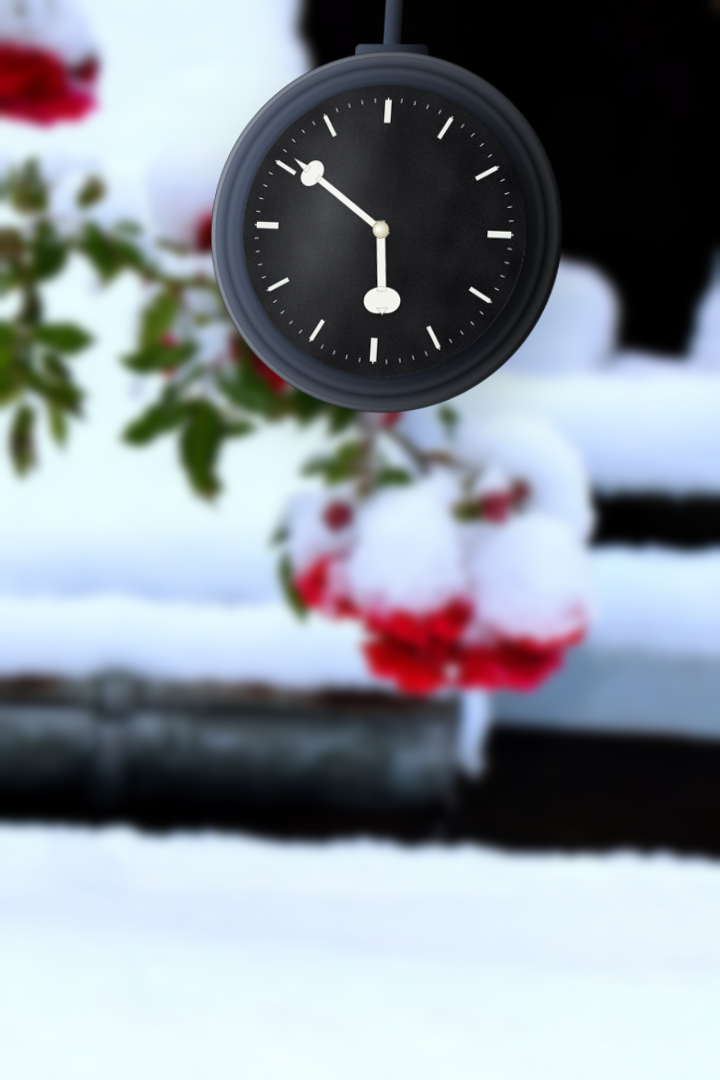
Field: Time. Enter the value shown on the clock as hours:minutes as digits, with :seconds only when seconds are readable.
5:51
